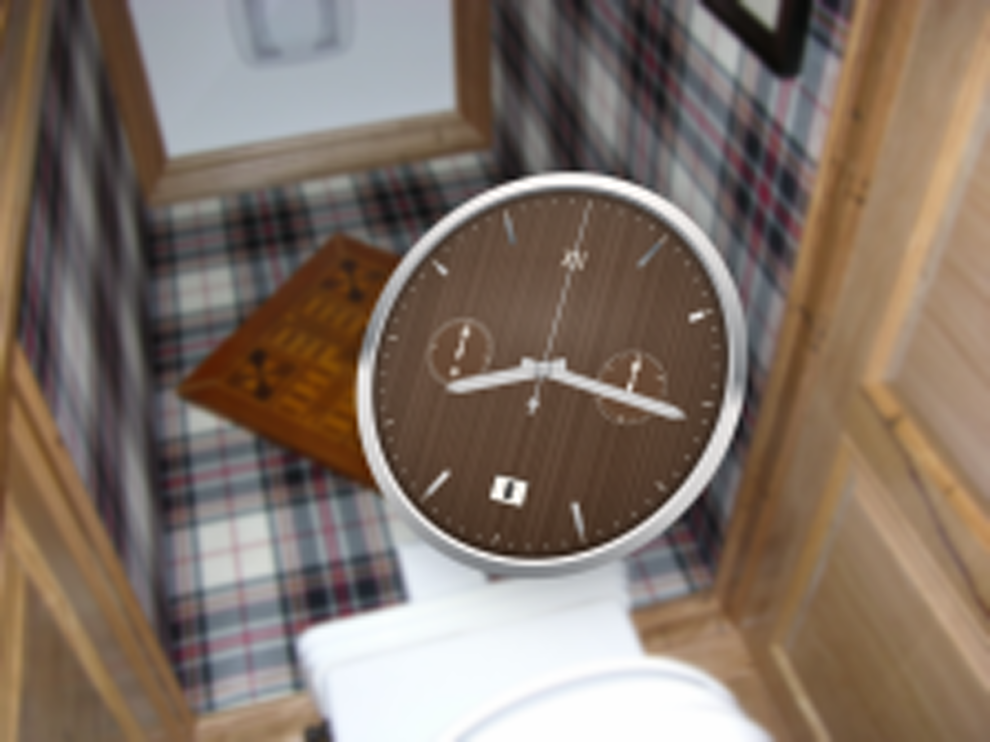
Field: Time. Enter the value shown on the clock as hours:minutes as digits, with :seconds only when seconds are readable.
8:16
